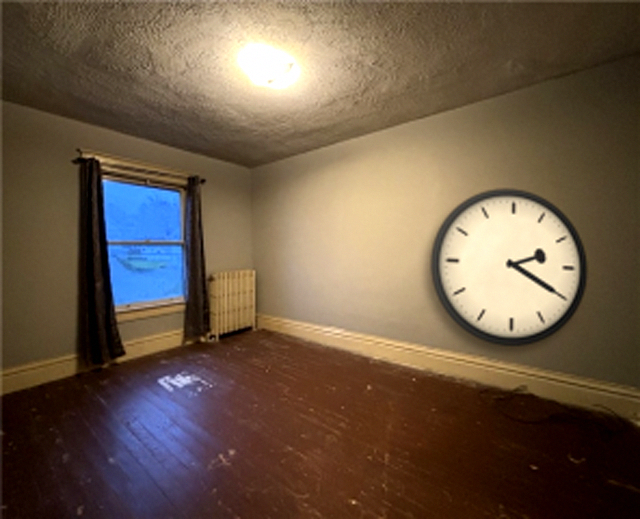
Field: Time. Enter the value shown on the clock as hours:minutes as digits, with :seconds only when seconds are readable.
2:20
